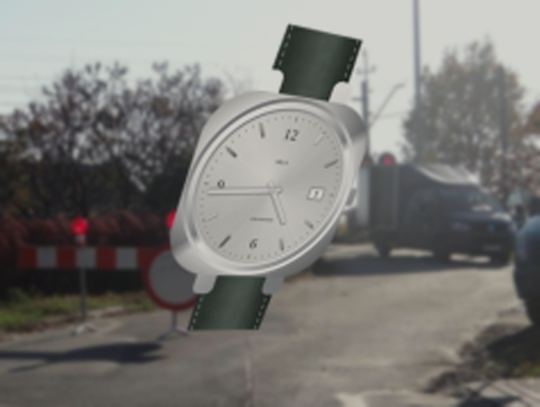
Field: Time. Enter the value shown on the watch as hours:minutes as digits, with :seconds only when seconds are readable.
4:44
